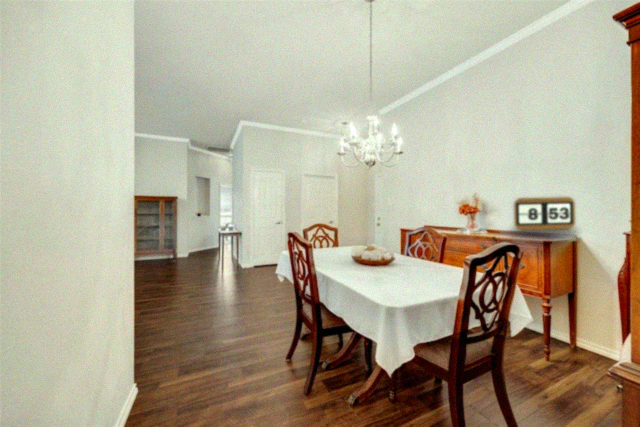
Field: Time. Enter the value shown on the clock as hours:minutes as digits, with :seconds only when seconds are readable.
8:53
